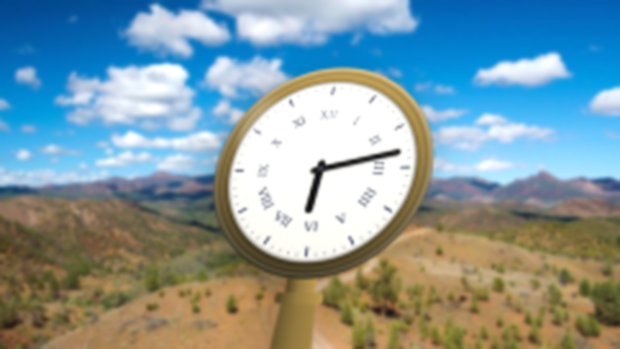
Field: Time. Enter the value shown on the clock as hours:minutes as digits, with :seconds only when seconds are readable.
6:13
